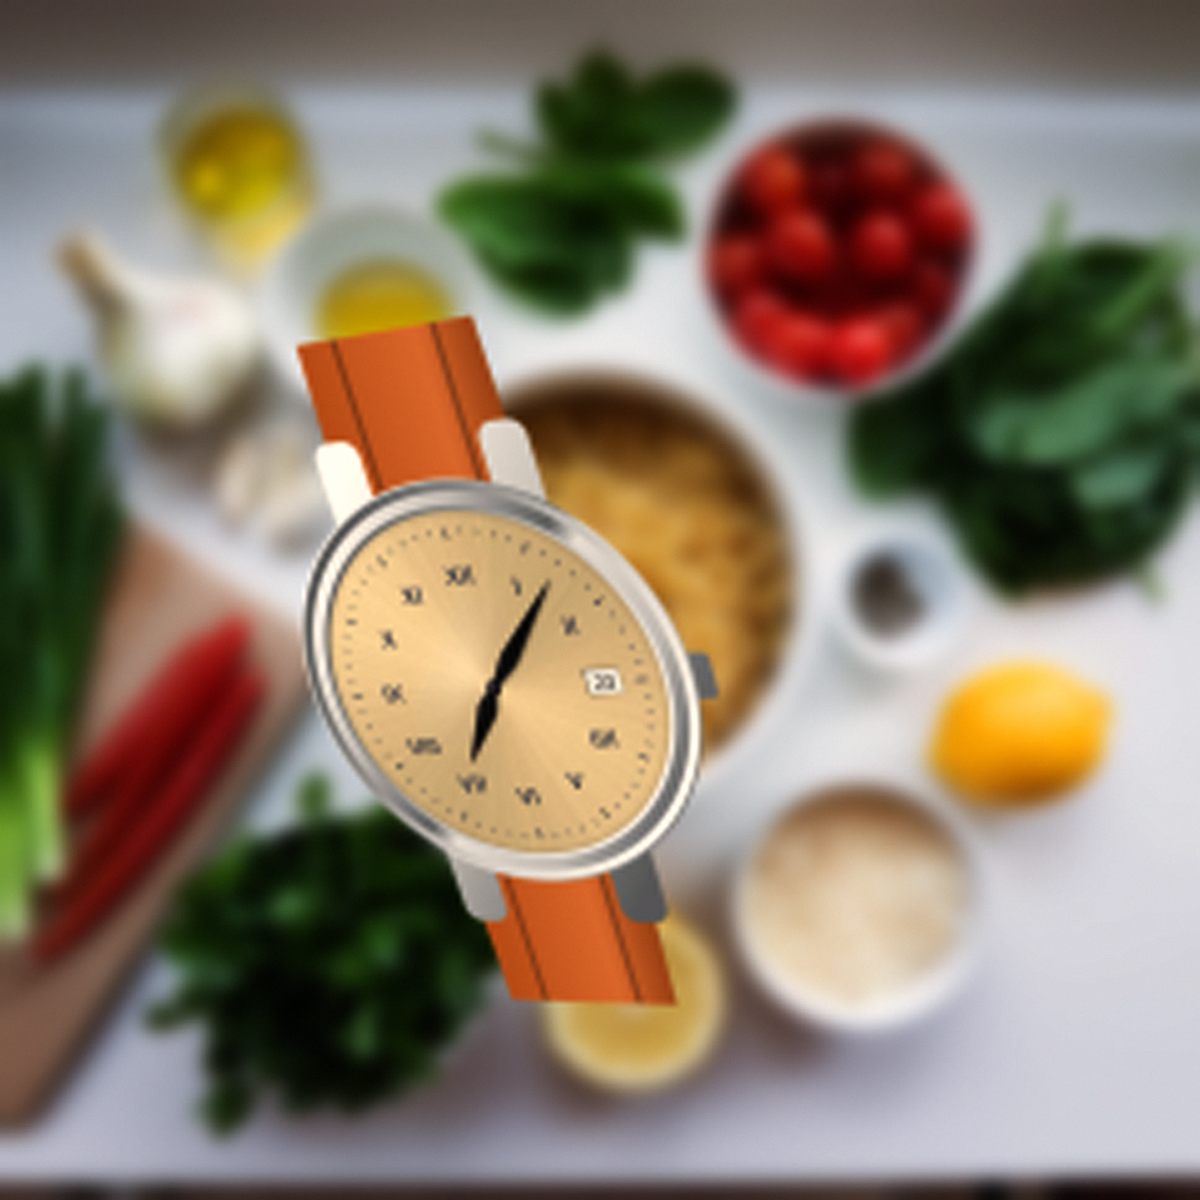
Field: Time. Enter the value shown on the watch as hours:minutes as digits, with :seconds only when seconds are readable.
7:07
